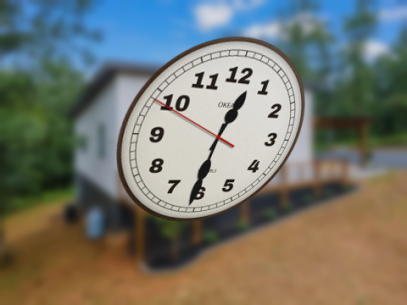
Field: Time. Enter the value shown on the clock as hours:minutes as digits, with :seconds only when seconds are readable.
12:30:49
